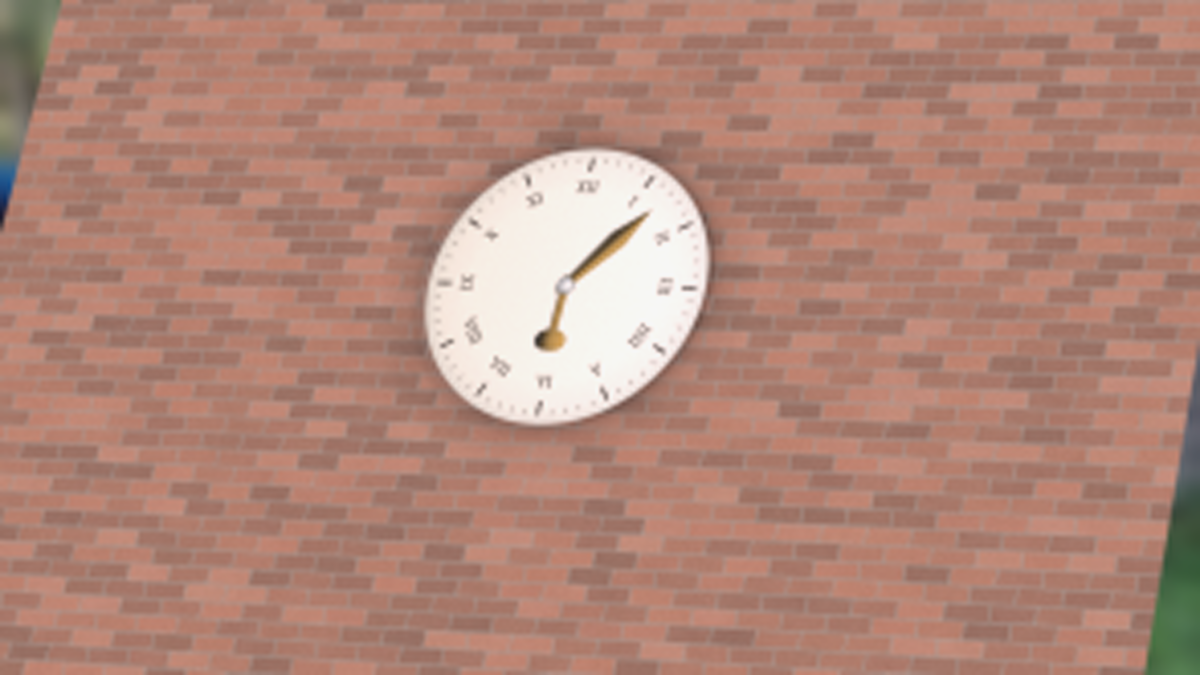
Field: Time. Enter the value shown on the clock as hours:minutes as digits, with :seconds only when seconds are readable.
6:07
